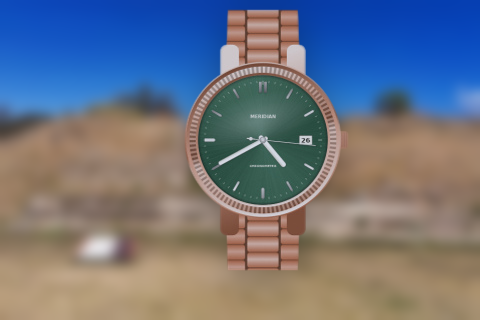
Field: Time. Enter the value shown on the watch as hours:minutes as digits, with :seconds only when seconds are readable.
4:40:16
